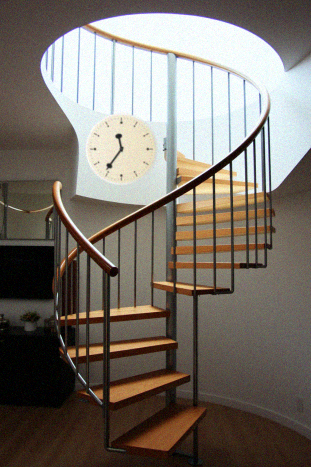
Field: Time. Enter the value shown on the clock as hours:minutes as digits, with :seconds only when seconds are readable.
11:36
